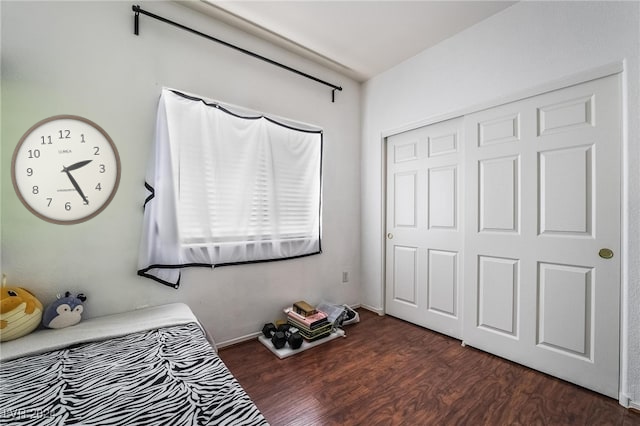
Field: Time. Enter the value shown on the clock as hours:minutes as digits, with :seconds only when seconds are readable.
2:25
